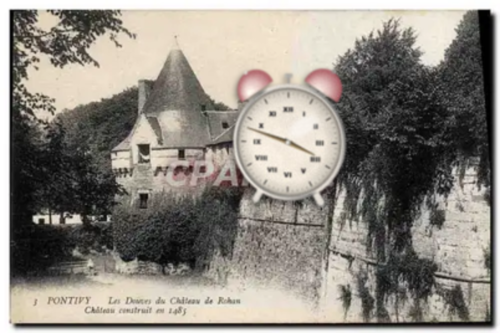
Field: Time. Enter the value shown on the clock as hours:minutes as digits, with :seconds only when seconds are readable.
3:48
